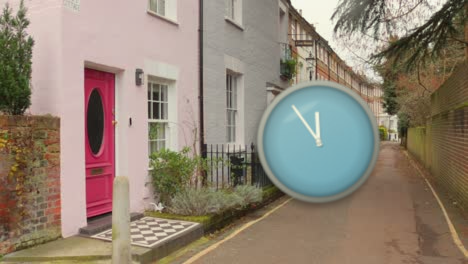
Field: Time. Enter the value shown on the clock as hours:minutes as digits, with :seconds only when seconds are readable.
11:54
